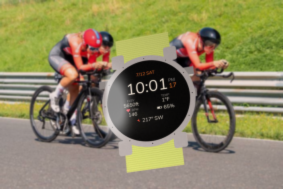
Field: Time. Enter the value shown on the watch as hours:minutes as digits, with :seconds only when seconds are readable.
10:01
